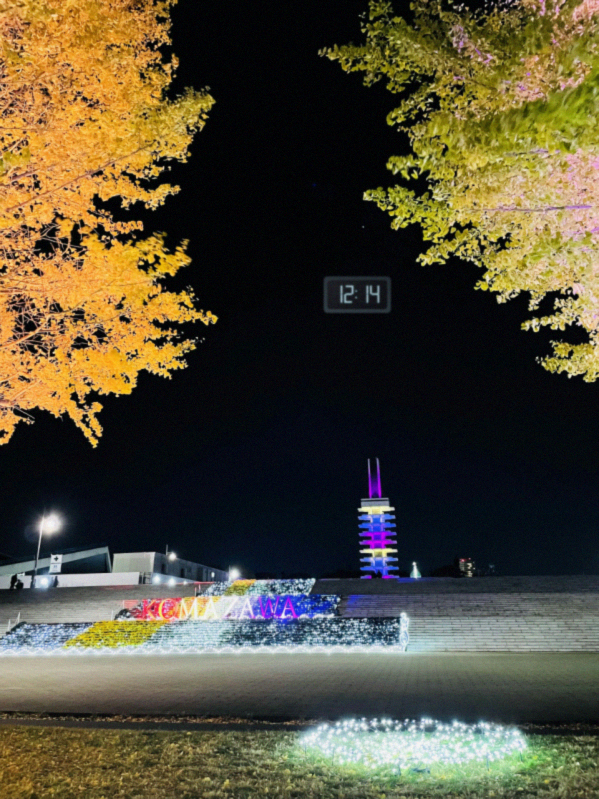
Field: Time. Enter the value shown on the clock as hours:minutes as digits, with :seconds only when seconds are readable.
12:14
